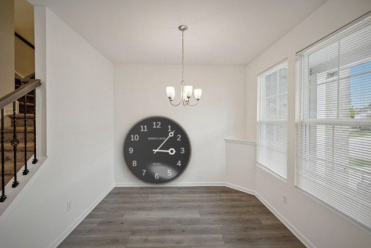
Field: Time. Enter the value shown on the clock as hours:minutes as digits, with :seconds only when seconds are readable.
3:07
